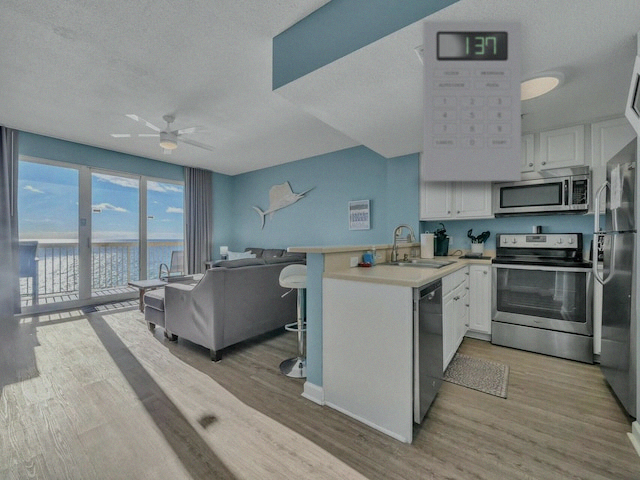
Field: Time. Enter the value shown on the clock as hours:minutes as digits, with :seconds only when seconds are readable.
1:37
